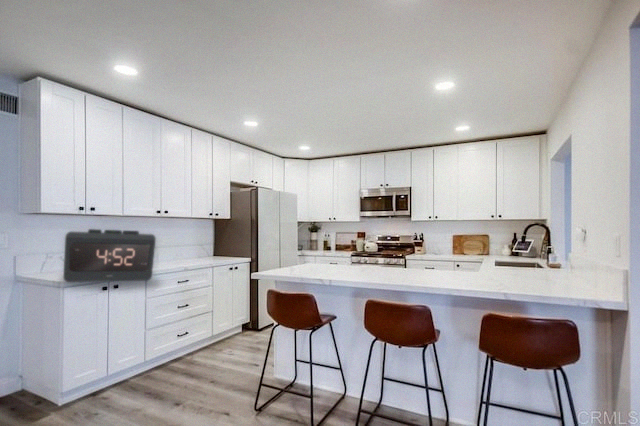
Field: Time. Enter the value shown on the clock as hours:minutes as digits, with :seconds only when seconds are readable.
4:52
